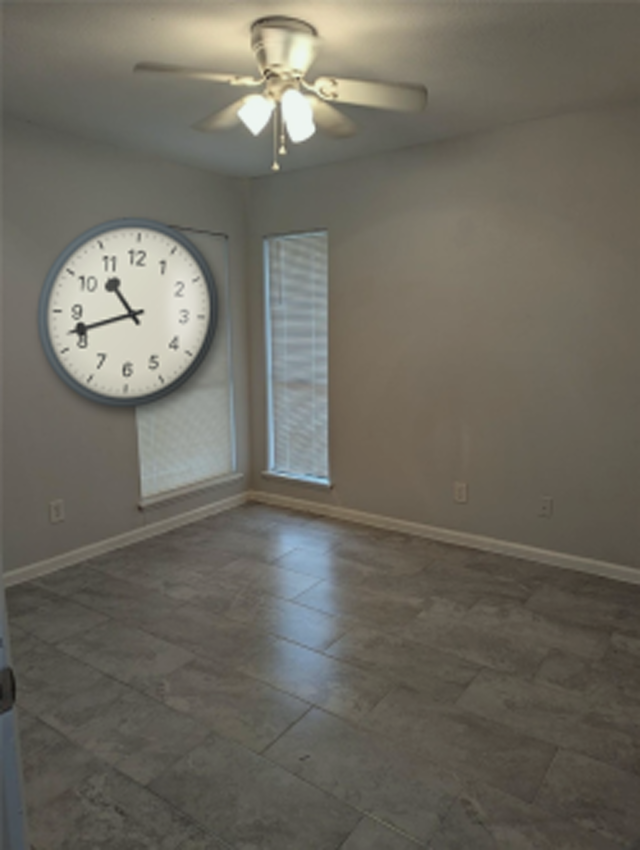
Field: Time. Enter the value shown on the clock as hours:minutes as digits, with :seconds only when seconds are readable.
10:42
